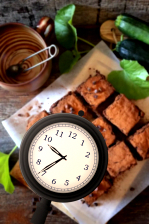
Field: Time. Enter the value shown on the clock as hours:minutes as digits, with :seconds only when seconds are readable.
9:36
